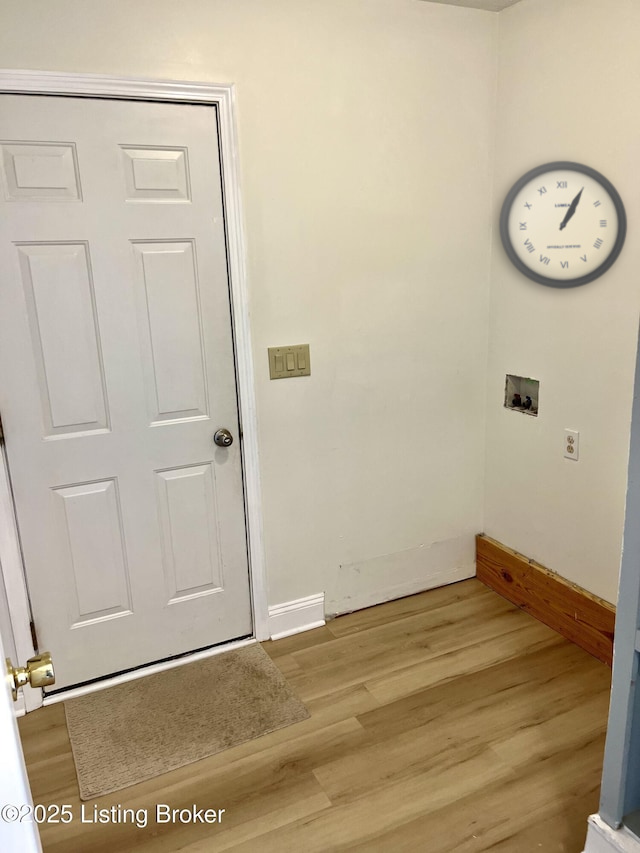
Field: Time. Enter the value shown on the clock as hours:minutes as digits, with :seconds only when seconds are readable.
1:05
